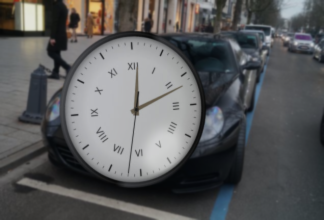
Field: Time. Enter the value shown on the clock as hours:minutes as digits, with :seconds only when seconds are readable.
12:11:32
